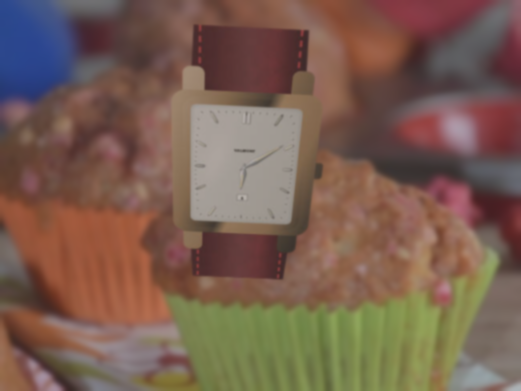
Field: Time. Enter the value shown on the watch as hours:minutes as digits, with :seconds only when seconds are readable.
6:09
